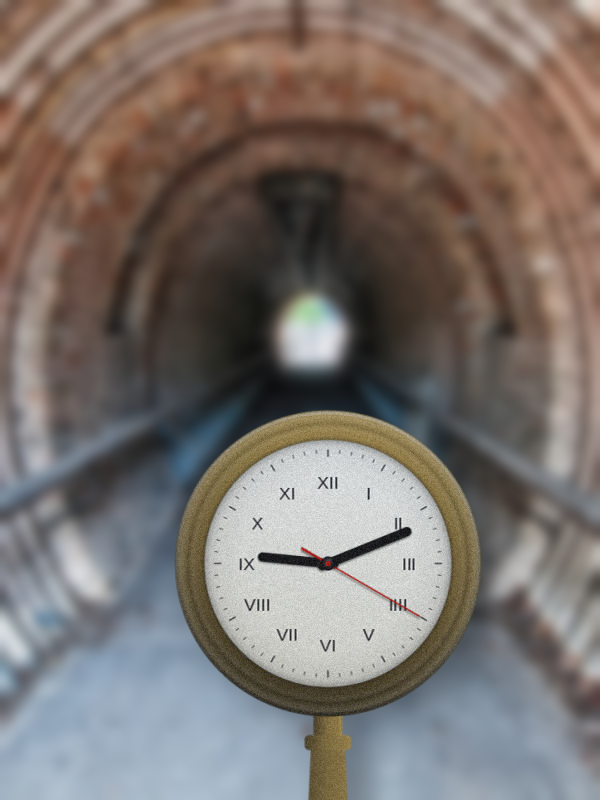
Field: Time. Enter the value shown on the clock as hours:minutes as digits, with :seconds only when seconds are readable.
9:11:20
